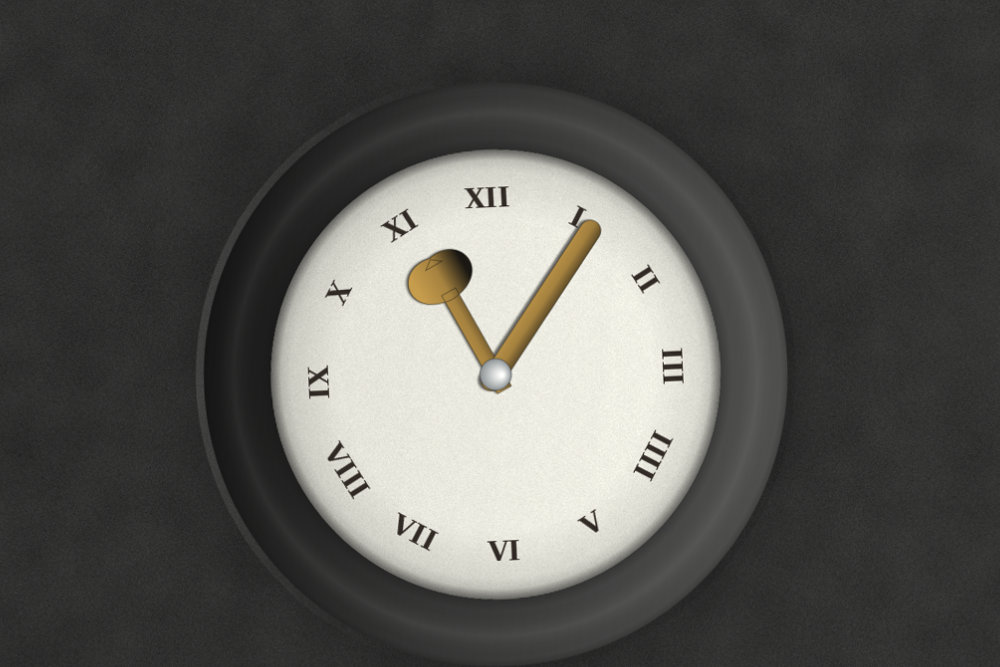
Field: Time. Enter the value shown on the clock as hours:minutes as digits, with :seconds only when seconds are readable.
11:06
